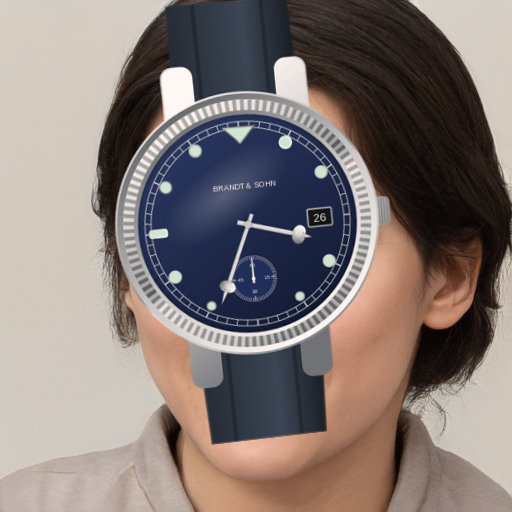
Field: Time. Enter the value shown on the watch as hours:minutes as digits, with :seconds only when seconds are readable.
3:34
